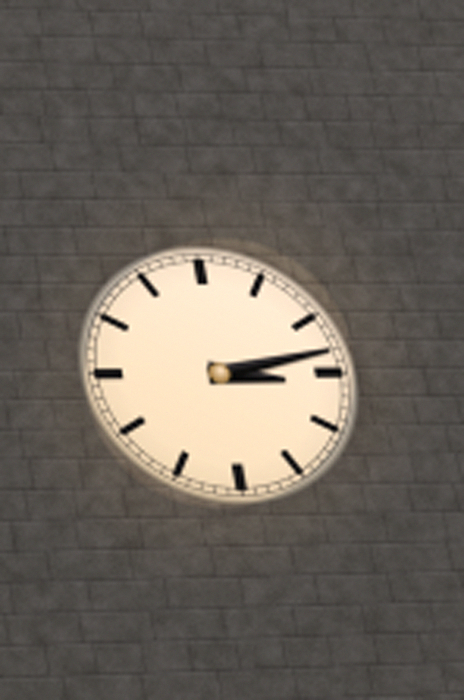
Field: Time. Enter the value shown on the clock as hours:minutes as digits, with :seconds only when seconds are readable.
3:13
